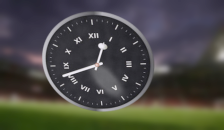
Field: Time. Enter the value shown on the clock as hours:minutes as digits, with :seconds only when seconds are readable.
12:42
